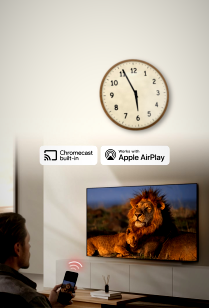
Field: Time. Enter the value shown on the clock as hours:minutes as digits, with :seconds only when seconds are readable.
5:56
